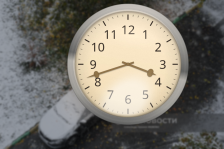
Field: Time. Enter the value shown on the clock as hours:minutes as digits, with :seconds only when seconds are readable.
3:42
